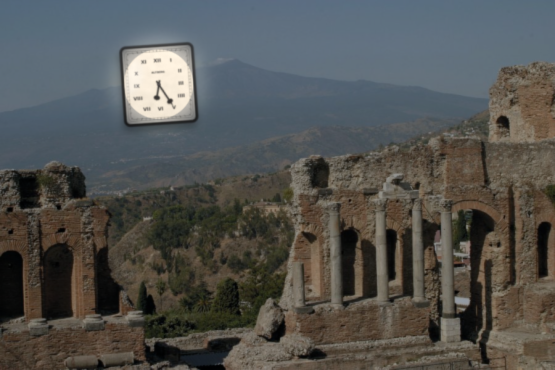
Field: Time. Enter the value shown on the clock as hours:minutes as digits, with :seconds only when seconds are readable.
6:25
